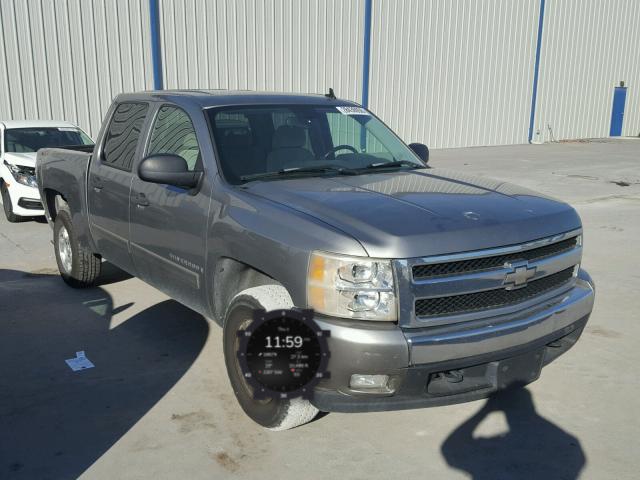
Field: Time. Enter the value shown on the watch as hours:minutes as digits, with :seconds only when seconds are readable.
11:59
